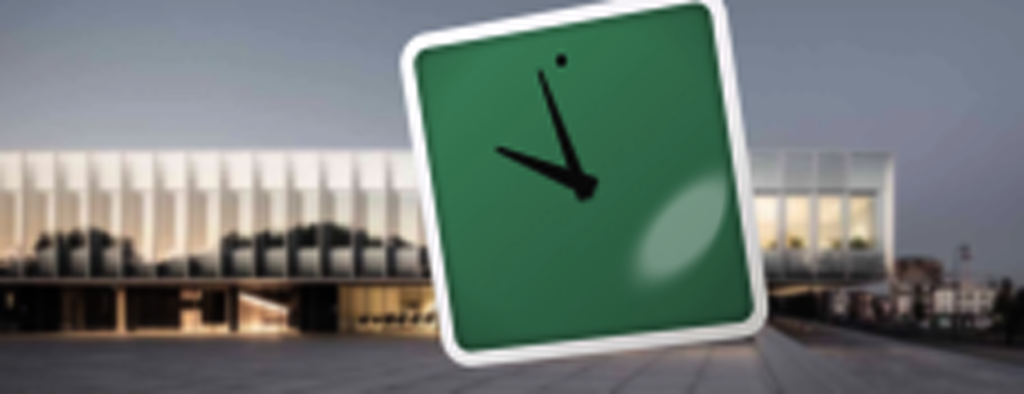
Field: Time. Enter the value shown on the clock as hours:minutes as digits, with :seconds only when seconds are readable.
9:58
